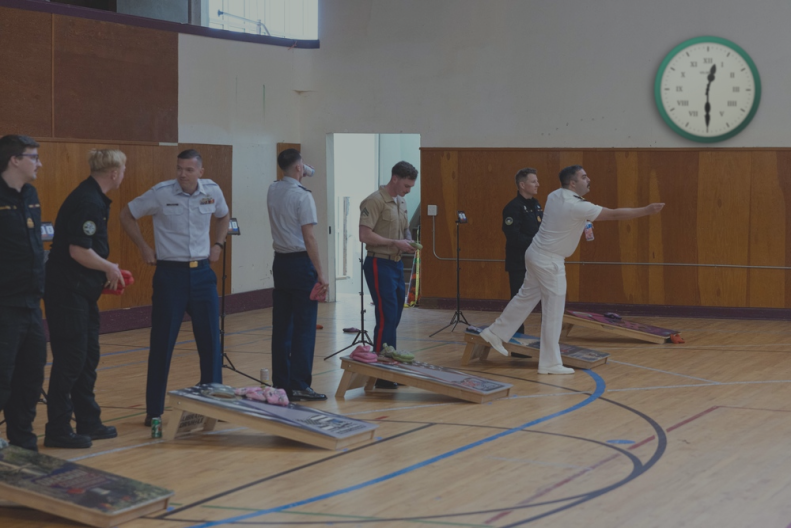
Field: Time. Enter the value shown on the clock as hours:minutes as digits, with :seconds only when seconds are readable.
12:30
